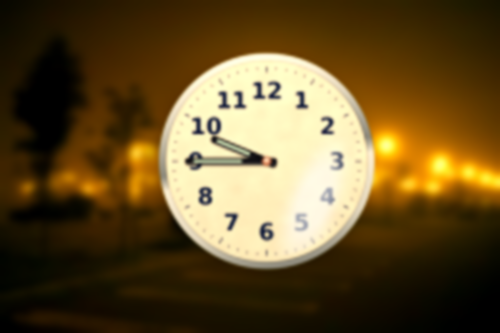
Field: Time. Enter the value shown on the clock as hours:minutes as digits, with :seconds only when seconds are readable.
9:45
